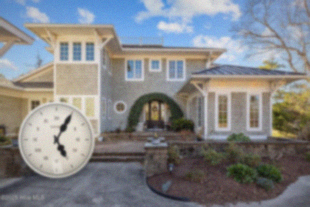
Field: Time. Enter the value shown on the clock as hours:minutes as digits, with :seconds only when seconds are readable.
5:05
